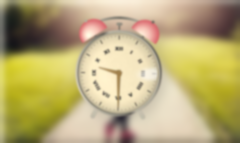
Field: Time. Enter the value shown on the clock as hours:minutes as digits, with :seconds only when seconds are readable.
9:30
